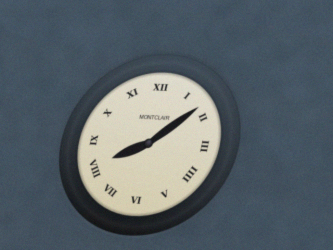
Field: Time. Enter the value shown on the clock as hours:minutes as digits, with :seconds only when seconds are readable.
8:08
